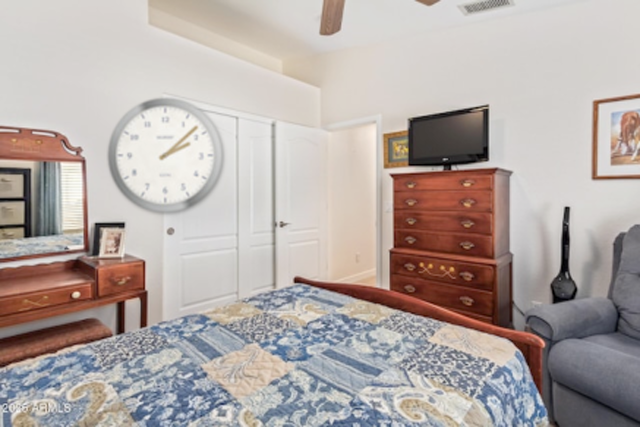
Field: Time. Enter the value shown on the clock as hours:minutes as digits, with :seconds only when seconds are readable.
2:08
